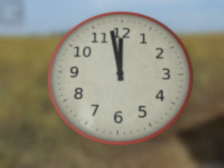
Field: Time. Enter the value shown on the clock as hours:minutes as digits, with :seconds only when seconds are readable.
11:58
